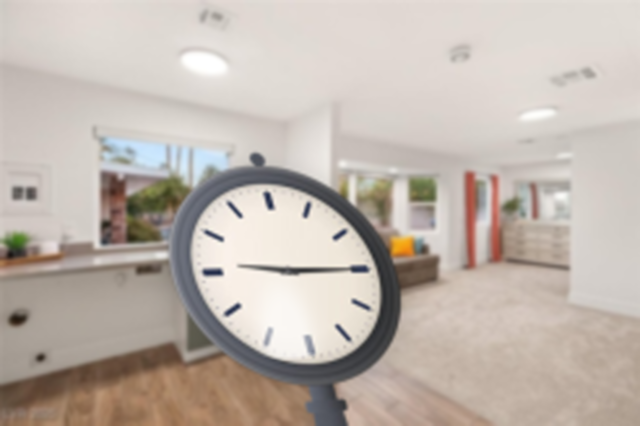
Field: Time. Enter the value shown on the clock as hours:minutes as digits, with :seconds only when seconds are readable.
9:15
